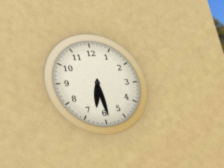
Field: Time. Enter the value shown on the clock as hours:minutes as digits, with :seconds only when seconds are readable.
6:29
